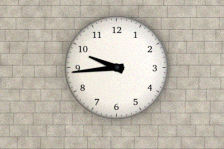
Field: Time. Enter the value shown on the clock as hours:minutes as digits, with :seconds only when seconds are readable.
9:44
